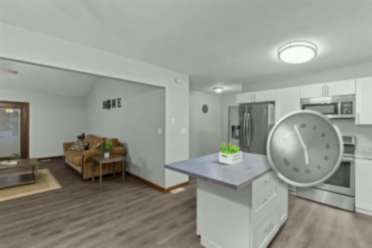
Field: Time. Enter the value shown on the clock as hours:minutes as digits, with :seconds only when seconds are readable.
5:57
